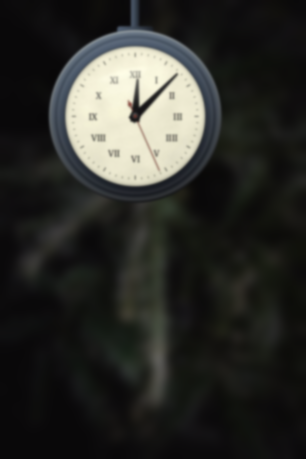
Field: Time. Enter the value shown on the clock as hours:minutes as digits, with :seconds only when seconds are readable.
12:07:26
